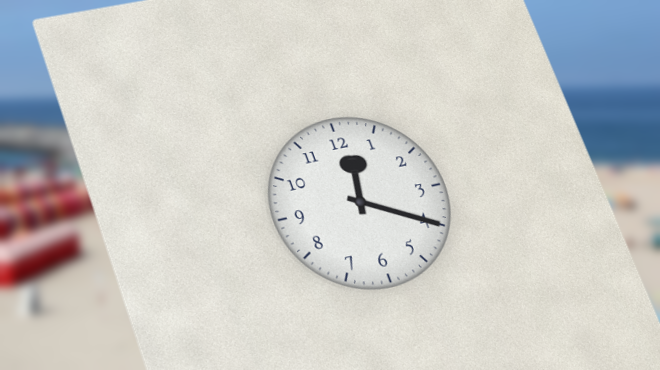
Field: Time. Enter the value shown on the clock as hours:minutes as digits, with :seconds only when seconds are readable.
12:20
